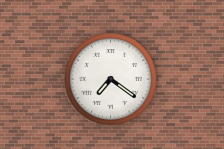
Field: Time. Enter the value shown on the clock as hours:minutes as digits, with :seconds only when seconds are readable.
7:21
